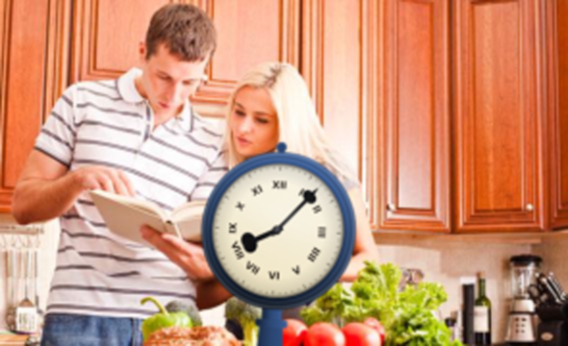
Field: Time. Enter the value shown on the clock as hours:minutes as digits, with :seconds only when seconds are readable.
8:07
